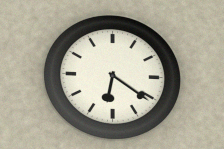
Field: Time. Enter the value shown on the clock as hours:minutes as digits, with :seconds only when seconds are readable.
6:21
